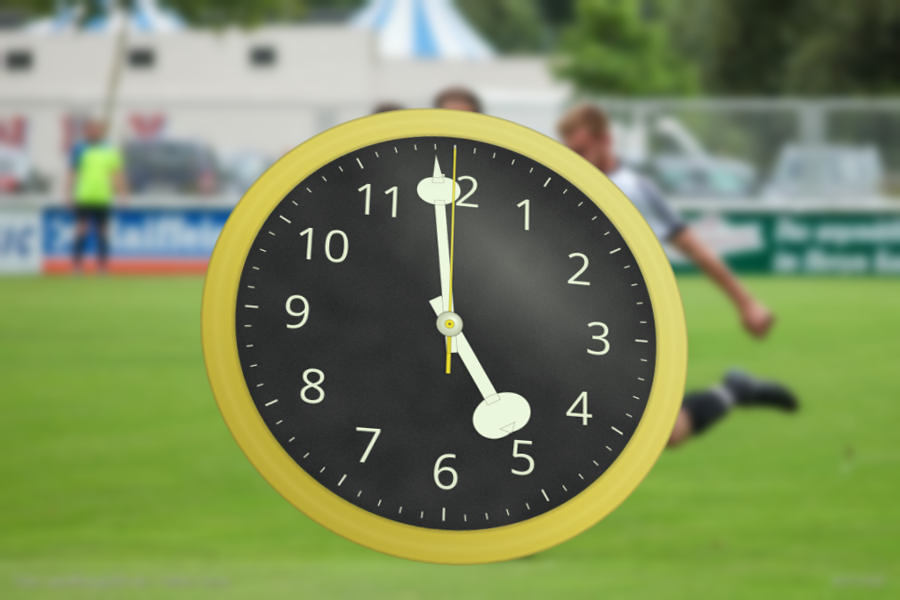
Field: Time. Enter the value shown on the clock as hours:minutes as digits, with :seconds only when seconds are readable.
4:59:00
